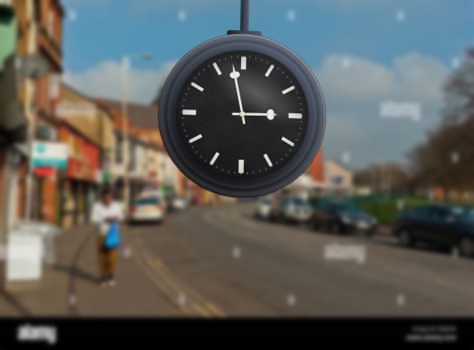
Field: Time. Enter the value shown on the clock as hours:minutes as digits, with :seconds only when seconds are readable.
2:58
